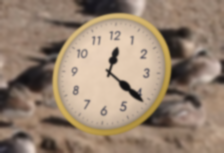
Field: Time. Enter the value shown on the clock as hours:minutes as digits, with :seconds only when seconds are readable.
12:21
